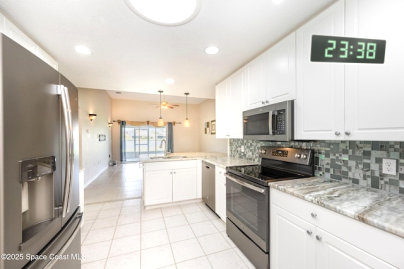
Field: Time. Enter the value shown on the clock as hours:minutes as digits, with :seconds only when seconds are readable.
23:38
